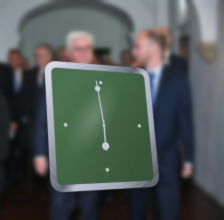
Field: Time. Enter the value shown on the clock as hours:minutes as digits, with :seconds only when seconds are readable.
5:59
